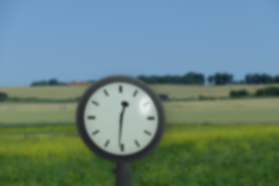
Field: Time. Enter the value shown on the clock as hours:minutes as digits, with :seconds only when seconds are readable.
12:31
